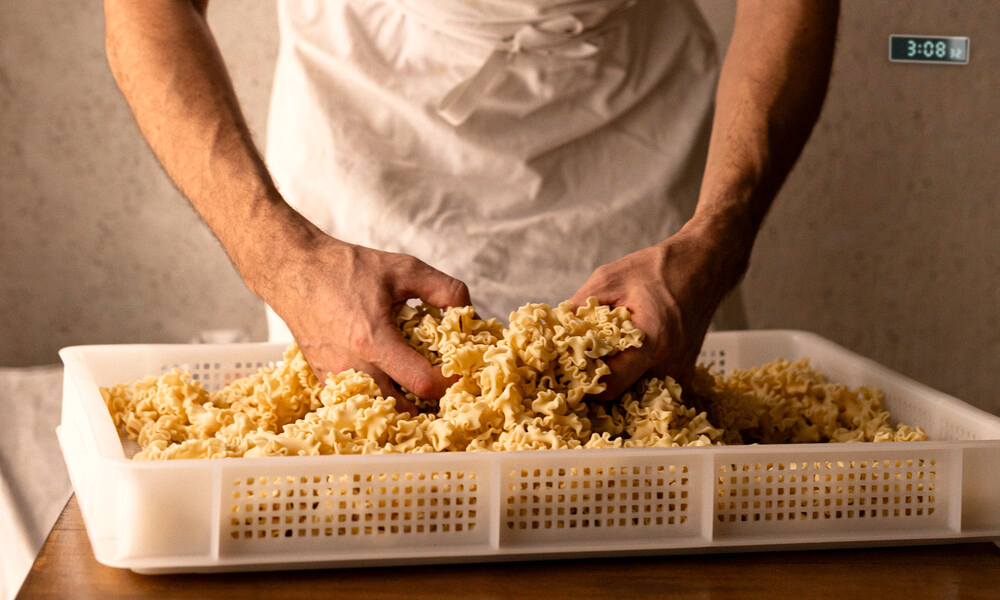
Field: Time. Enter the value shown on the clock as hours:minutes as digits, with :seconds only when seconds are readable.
3:08
